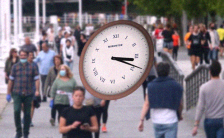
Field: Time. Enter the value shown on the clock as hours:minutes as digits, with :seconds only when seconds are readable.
3:19
